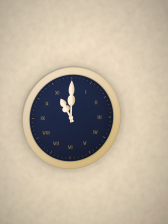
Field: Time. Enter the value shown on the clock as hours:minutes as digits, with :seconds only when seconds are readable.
11:00
